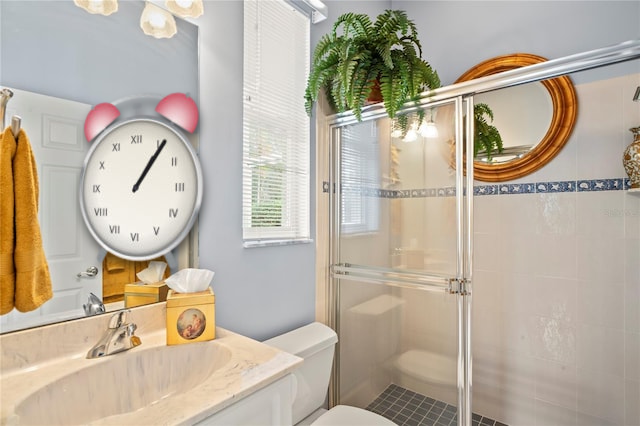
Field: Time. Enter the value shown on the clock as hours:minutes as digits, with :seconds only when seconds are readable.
1:06
